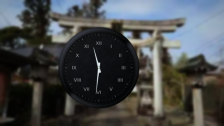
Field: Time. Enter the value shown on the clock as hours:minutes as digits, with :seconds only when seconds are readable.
11:31
